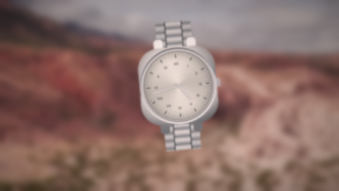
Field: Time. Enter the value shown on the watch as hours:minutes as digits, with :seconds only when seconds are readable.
4:43
